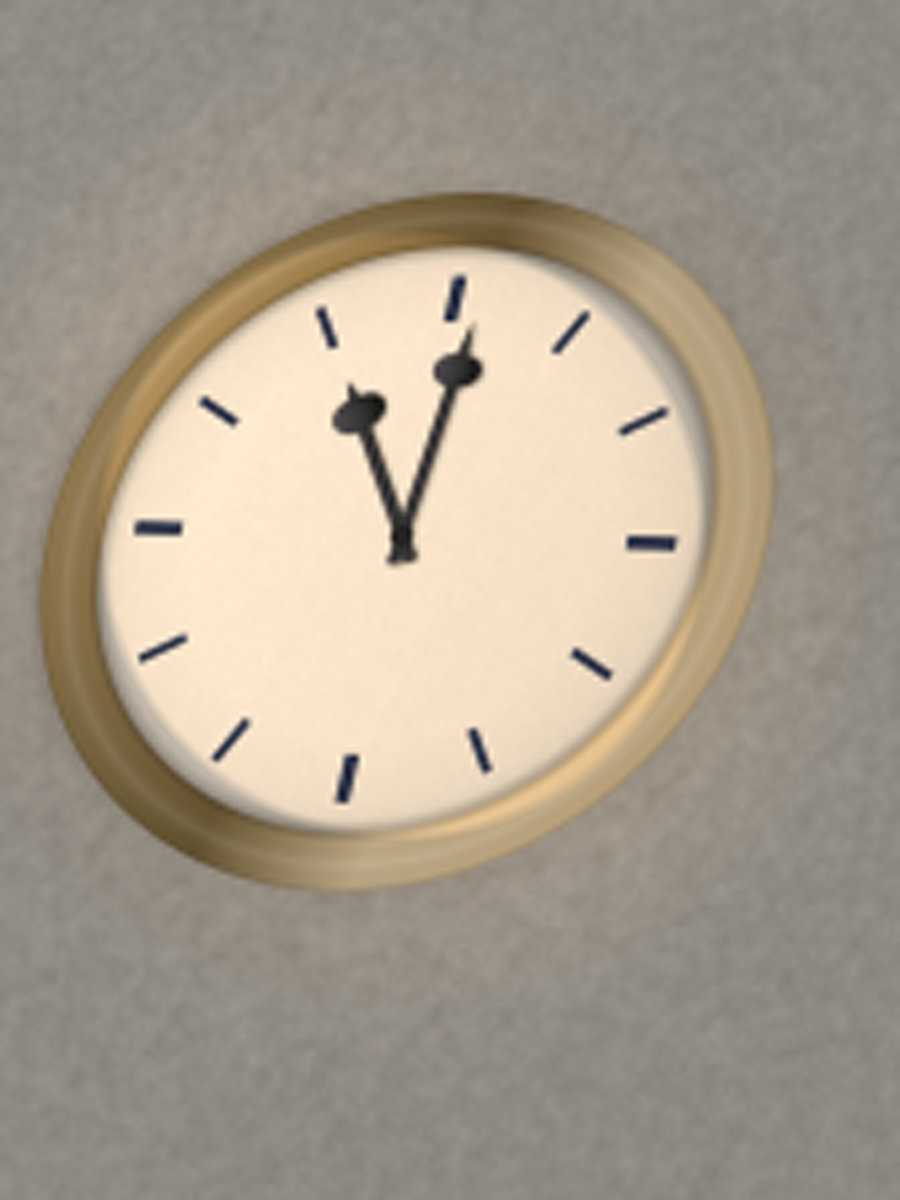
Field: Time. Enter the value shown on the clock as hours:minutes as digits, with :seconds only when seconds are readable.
11:01
